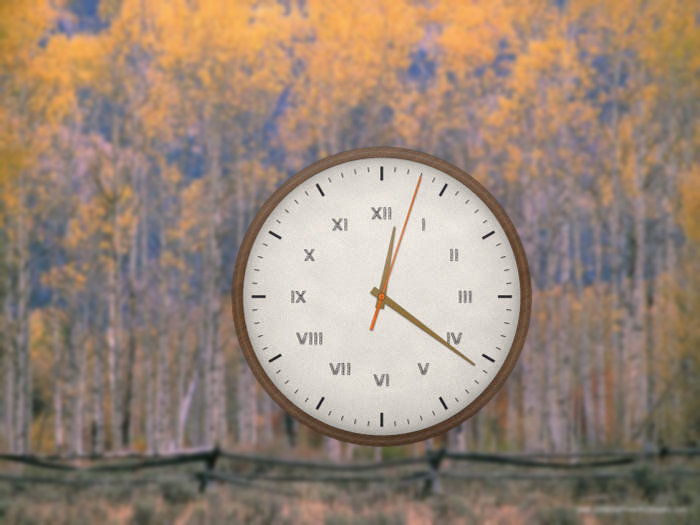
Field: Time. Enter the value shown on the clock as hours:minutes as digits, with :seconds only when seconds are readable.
12:21:03
